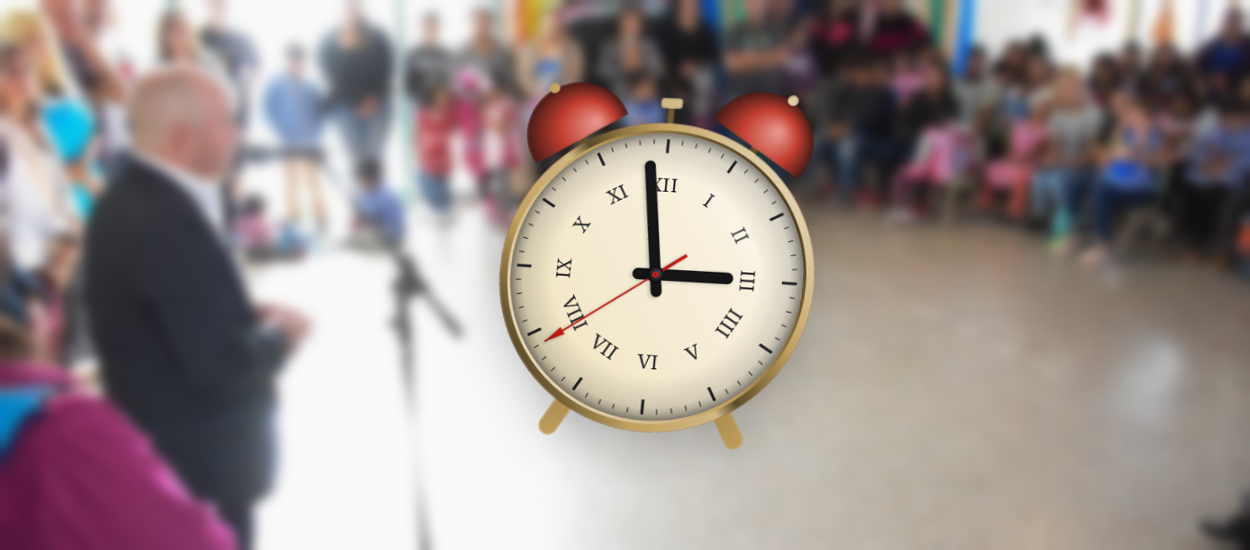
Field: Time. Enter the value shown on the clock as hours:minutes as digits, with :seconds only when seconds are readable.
2:58:39
